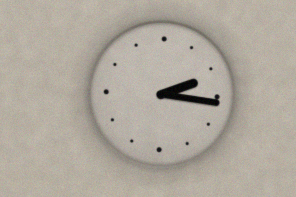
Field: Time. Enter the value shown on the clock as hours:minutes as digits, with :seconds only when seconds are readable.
2:16
